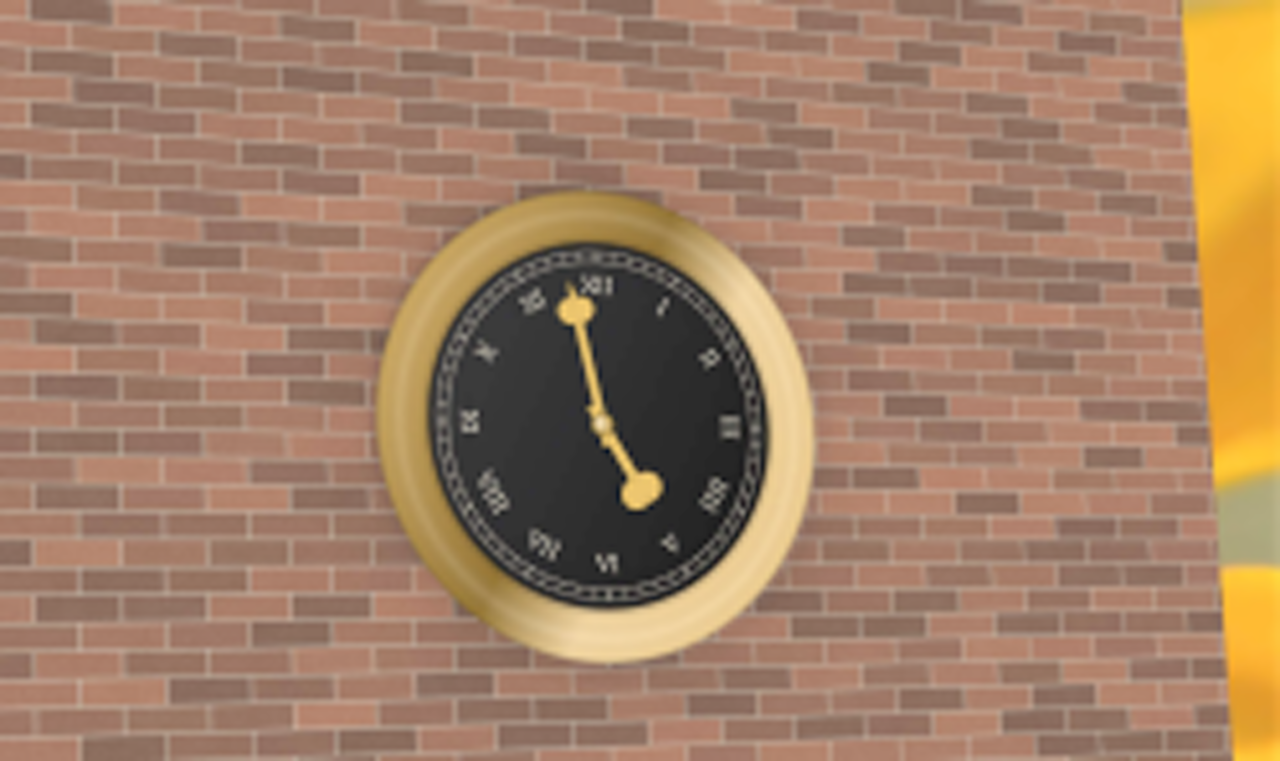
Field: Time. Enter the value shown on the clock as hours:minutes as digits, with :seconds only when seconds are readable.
4:58
